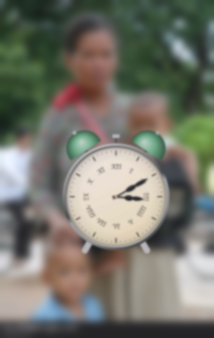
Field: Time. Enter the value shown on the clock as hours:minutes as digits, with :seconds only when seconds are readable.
3:10
